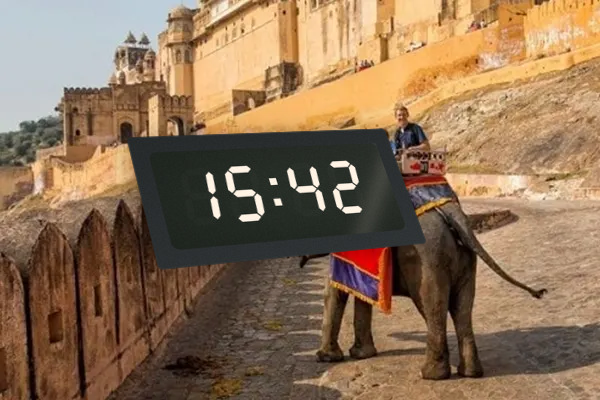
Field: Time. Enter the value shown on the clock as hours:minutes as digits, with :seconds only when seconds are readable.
15:42
